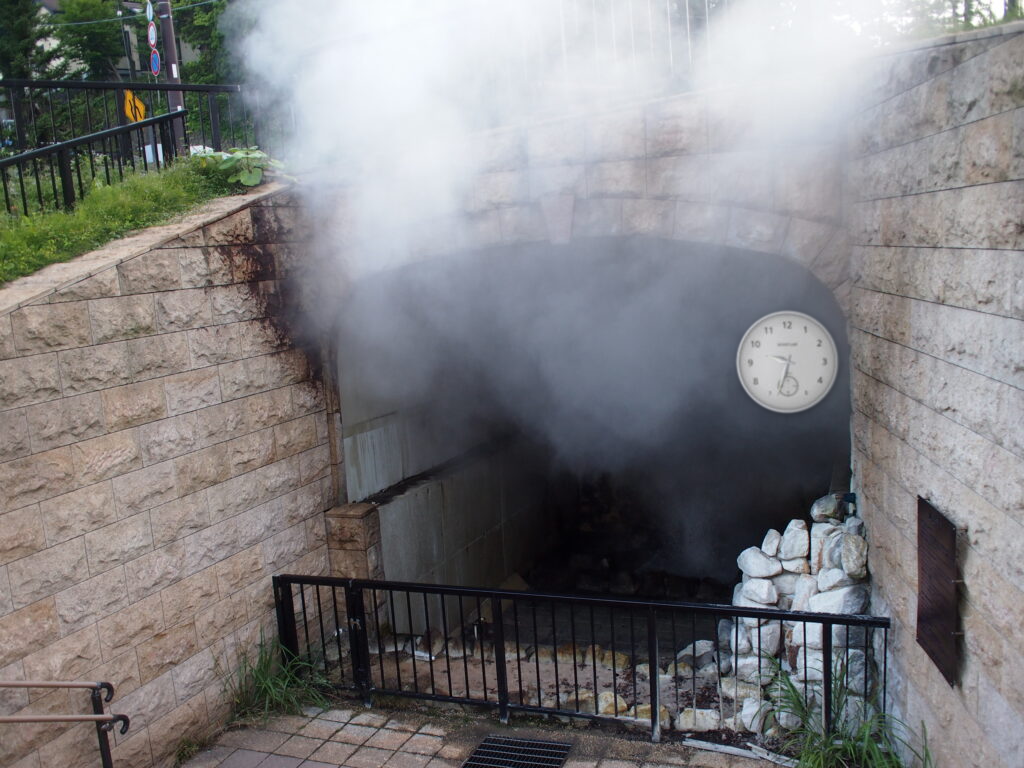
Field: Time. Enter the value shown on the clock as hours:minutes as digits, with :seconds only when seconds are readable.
9:33
